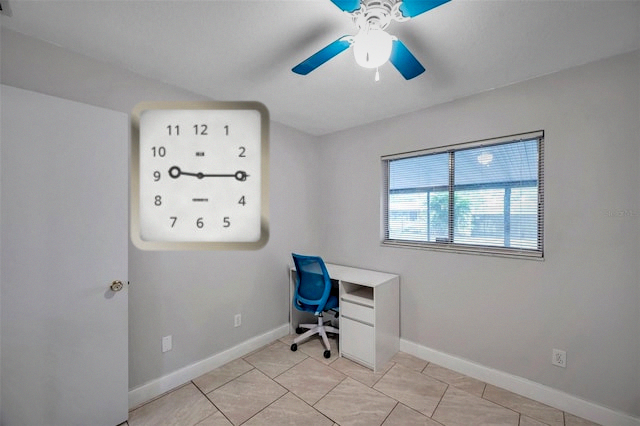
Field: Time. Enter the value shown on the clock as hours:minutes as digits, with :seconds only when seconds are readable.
9:15
